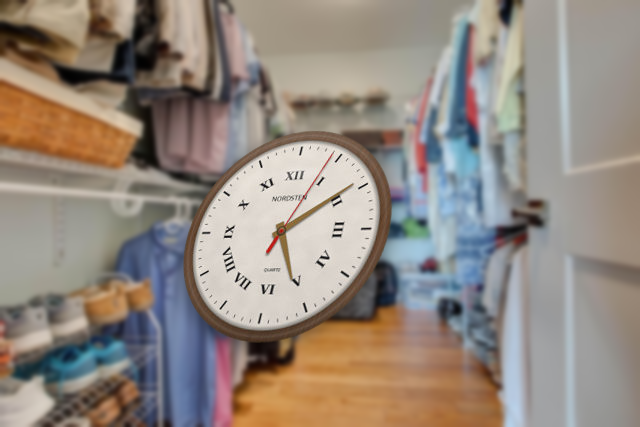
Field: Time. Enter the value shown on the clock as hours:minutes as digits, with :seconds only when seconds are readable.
5:09:04
